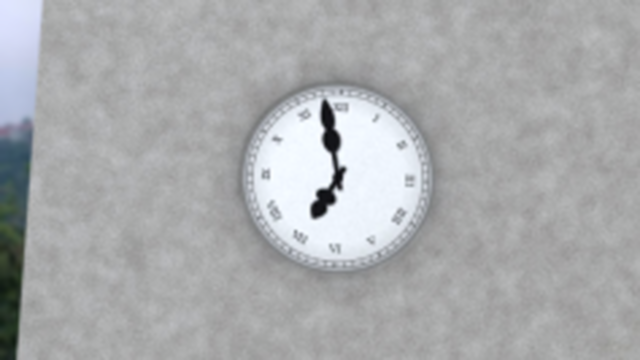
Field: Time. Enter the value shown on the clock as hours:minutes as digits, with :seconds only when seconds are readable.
6:58
